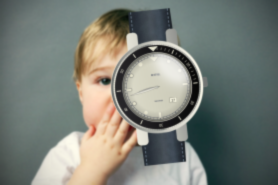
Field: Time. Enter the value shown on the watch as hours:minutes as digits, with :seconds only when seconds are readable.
8:43
